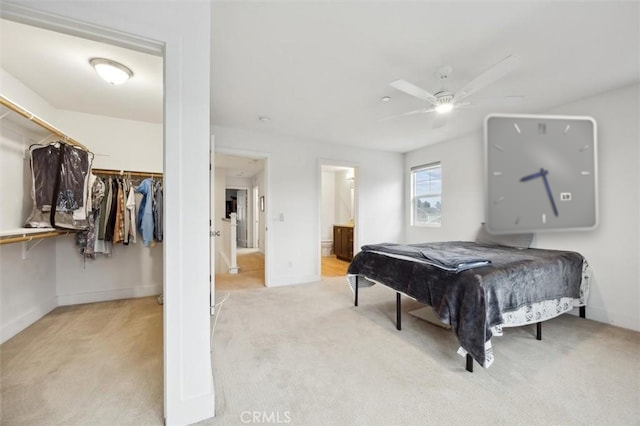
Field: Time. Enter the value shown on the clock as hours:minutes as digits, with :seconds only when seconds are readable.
8:27
